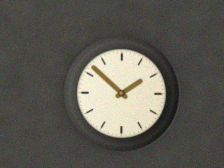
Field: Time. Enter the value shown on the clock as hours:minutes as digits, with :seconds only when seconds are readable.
1:52
